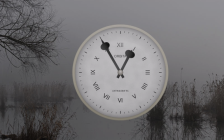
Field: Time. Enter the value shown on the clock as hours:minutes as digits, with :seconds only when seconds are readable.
12:55
